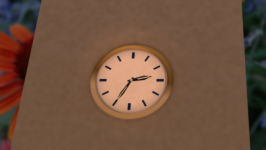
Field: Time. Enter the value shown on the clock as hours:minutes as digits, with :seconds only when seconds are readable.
2:35
